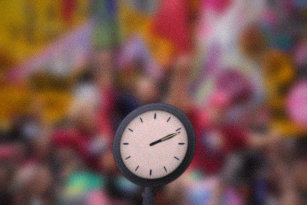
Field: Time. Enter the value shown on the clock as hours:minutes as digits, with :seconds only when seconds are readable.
2:11
